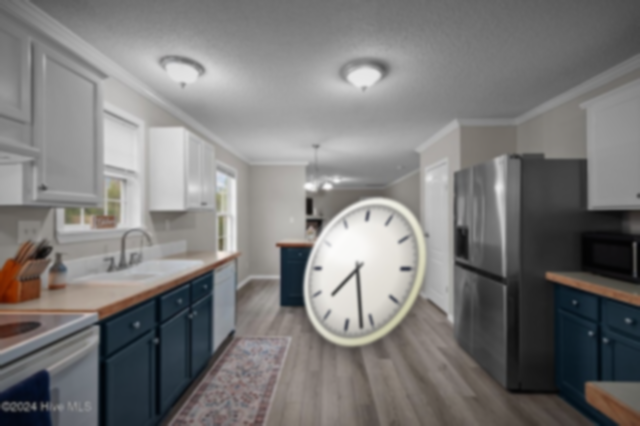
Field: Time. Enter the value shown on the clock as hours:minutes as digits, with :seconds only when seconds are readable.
7:27
